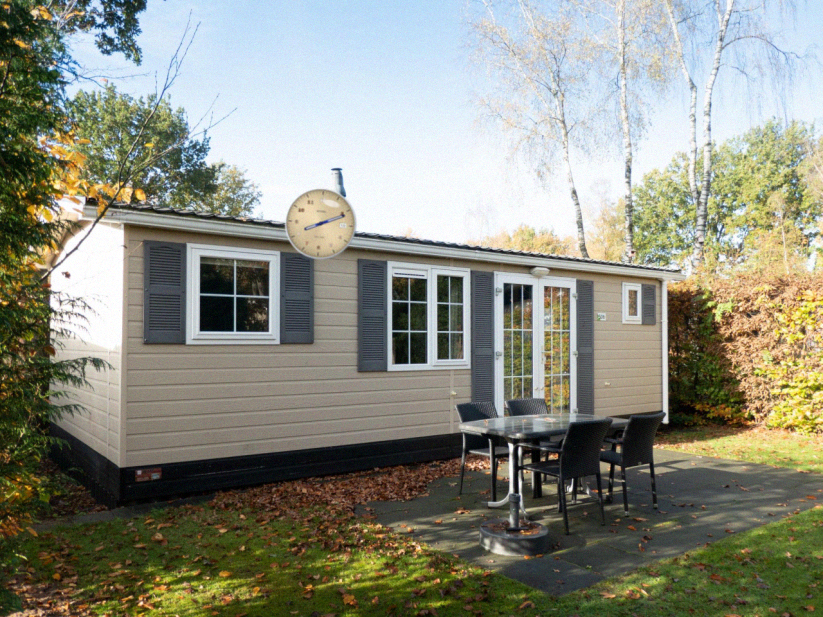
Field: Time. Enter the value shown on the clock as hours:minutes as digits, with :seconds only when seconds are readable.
8:11
